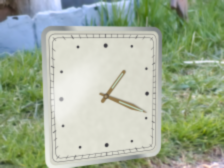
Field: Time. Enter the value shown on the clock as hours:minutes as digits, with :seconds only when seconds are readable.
1:19
